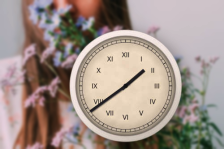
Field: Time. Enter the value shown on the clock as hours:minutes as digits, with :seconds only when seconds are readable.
1:39
